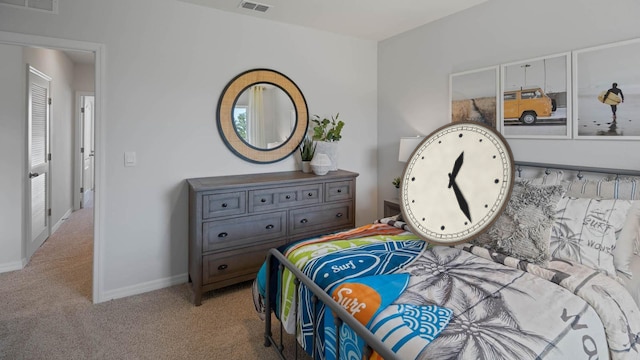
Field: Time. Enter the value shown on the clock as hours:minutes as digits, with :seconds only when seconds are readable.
12:24
